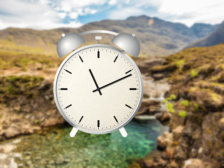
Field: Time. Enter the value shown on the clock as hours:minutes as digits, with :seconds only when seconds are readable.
11:11
